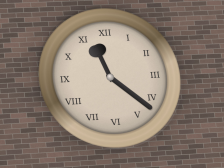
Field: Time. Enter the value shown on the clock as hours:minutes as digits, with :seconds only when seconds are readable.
11:22
